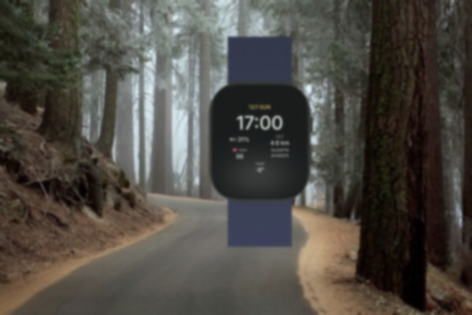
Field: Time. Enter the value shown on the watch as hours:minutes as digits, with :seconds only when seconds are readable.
17:00
